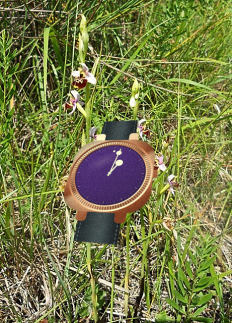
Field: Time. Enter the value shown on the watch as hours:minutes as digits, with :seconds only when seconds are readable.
1:02
